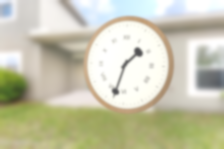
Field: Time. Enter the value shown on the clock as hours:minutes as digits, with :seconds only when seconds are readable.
1:33
